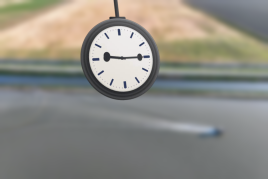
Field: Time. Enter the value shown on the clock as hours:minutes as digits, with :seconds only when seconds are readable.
9:15
